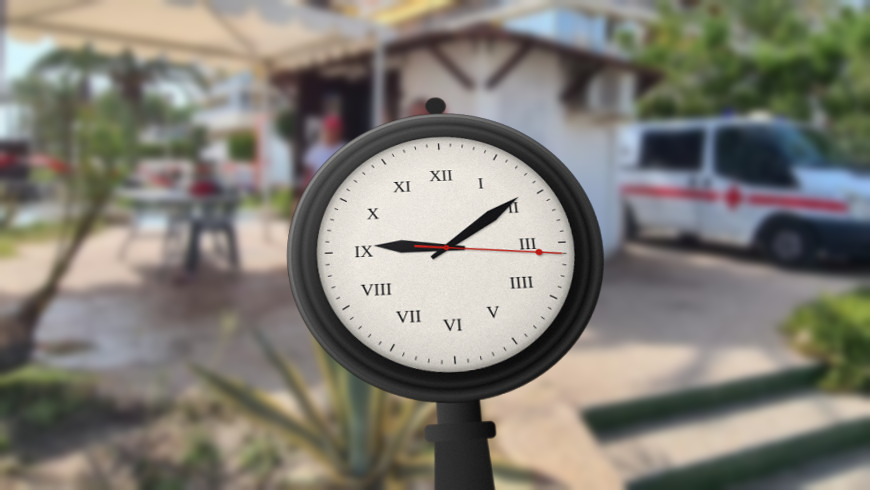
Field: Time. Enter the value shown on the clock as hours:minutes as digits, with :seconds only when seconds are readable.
9:09:16
